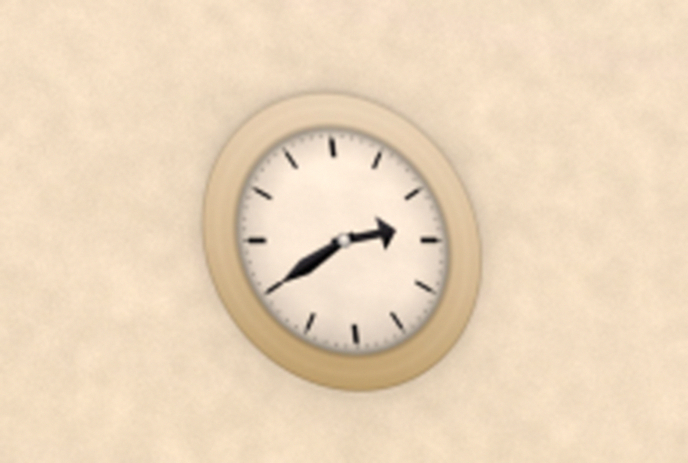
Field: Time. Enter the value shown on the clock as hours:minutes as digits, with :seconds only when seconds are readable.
2:40
